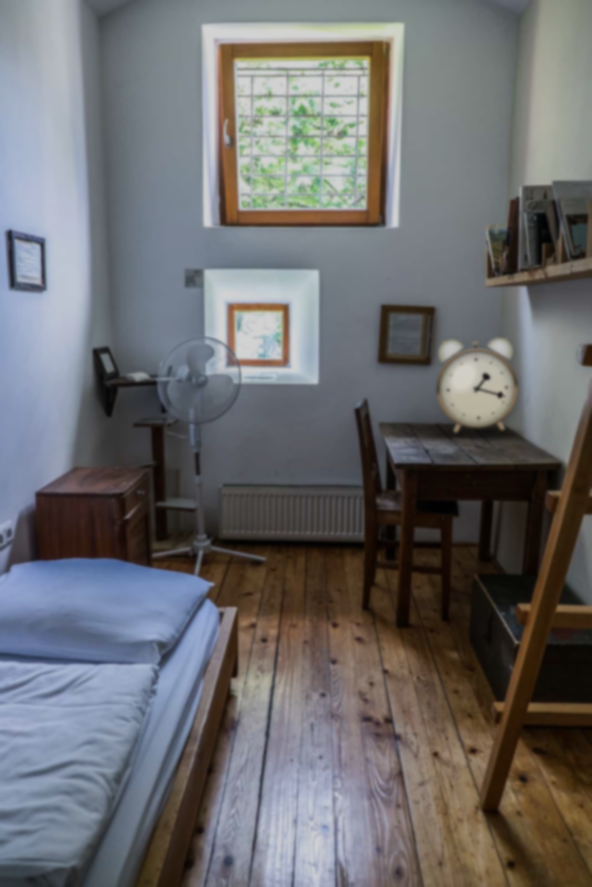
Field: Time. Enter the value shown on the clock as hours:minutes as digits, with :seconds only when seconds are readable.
1:18
